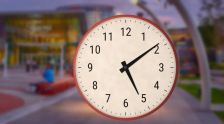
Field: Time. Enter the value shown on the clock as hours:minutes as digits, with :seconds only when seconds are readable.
5:09
